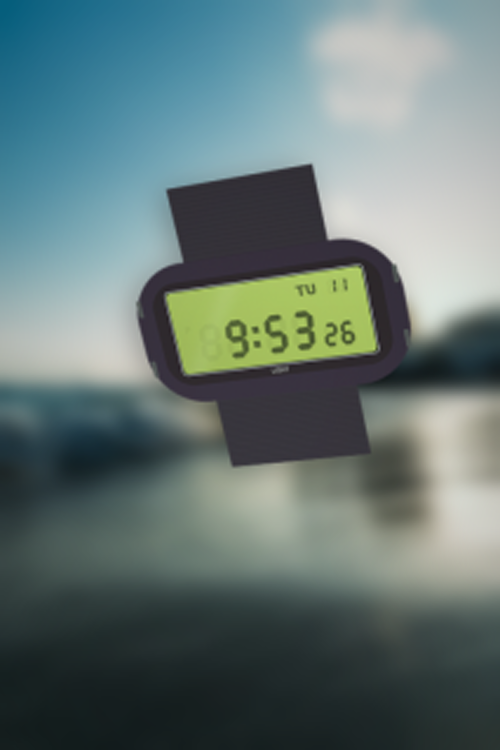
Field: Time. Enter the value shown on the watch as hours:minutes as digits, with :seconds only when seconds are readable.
9:53:26
